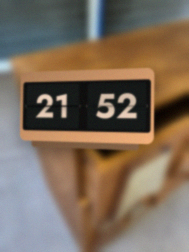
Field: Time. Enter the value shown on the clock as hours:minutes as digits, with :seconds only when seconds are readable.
21:52
